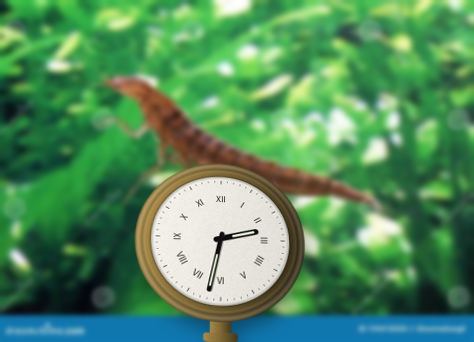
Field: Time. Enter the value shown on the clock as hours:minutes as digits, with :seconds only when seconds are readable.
2:32
